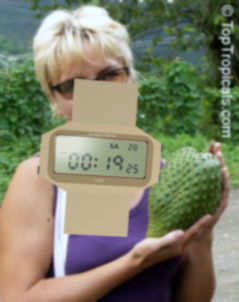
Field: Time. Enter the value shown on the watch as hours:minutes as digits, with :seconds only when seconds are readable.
0:19
